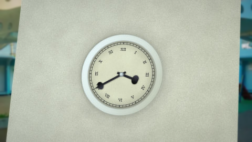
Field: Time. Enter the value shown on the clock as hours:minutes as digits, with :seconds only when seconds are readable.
3:40
